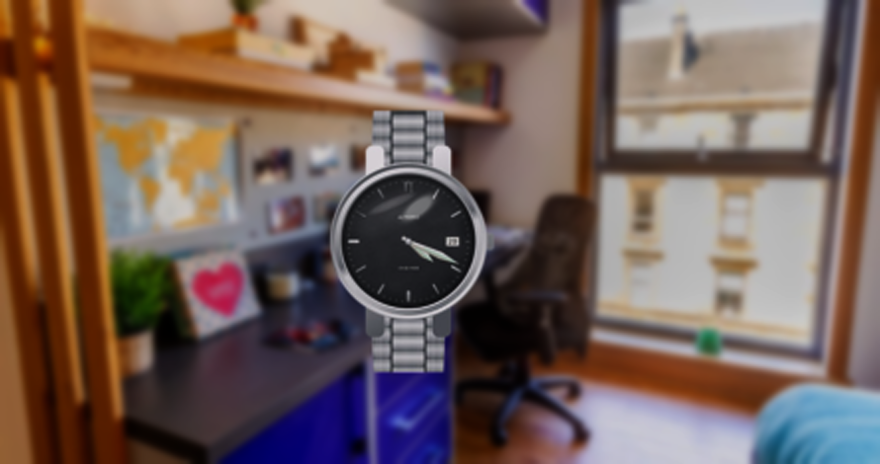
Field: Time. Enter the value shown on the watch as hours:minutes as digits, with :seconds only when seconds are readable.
4:19
